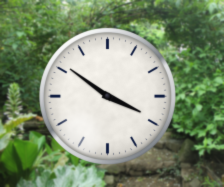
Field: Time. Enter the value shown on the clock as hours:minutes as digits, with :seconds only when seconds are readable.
3:51
